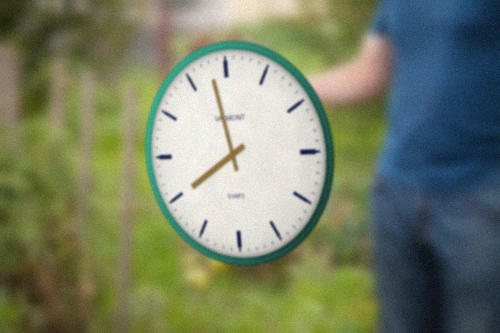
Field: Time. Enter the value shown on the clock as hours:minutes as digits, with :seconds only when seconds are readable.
7:58
